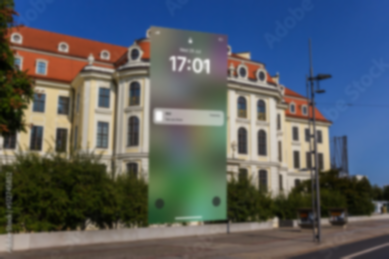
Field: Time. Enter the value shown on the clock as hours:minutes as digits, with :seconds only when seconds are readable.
17:01
